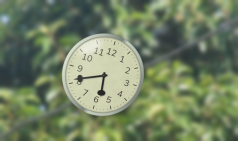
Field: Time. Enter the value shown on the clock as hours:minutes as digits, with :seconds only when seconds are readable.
5:41
